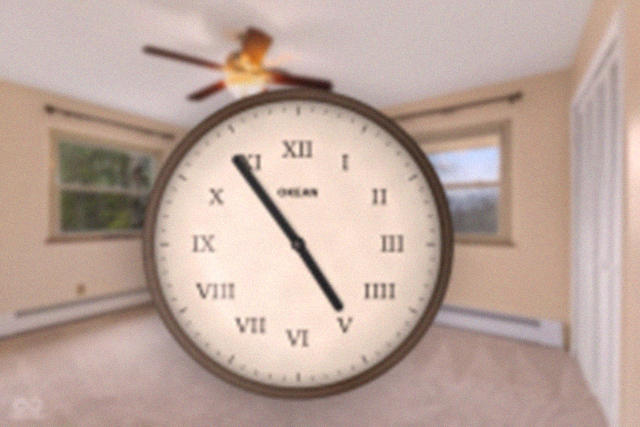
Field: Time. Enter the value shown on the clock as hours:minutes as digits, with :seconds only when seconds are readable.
4:54
